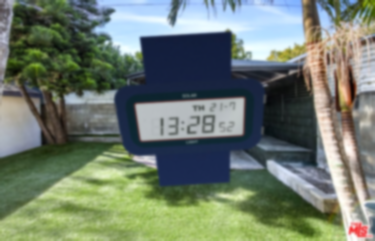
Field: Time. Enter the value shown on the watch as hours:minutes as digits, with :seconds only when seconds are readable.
13:28
